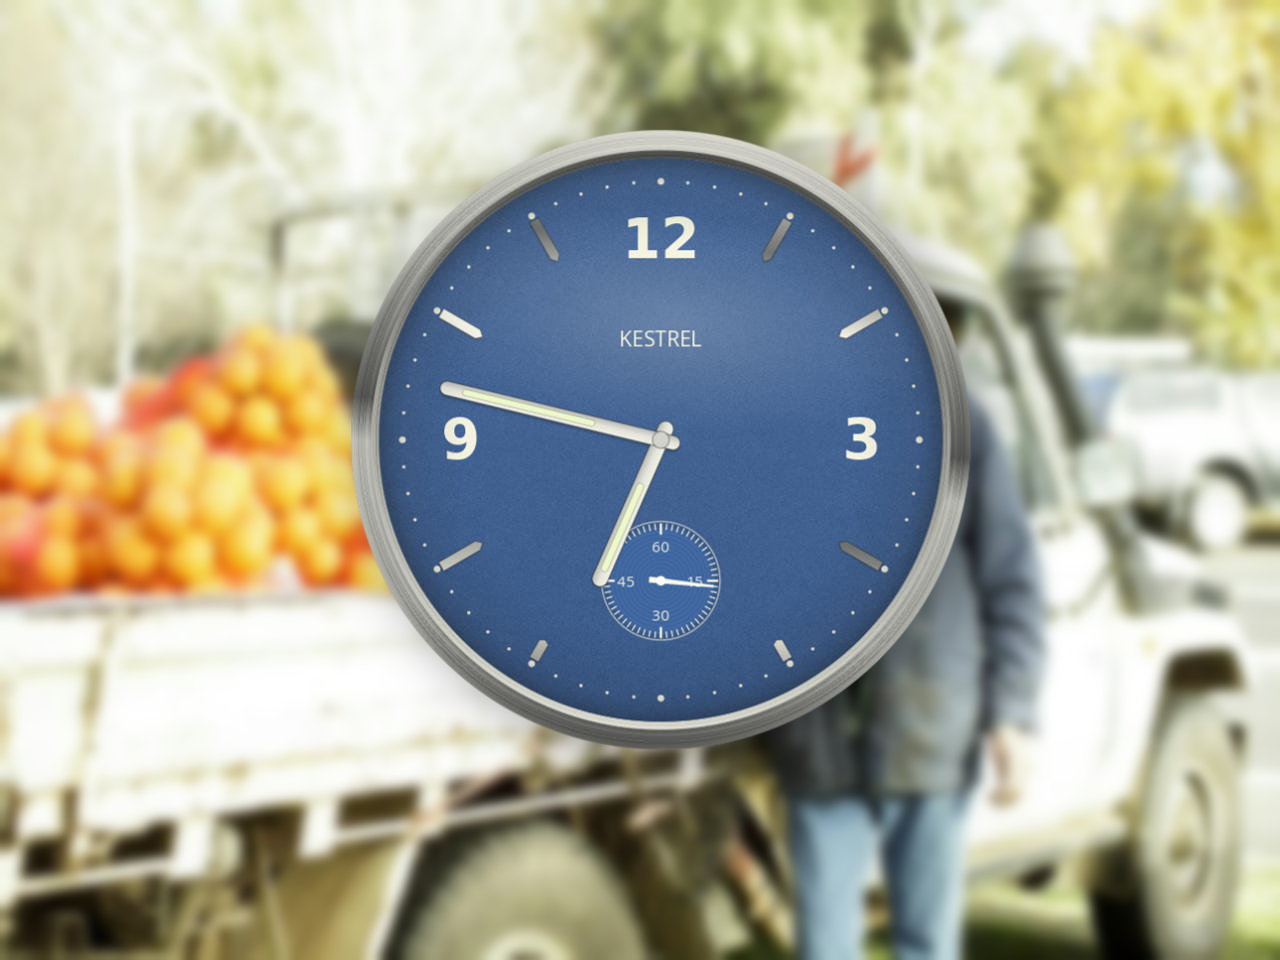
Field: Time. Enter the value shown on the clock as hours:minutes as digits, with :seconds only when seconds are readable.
6:47:16
